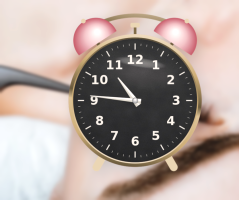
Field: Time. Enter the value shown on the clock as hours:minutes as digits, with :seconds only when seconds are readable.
10:46
